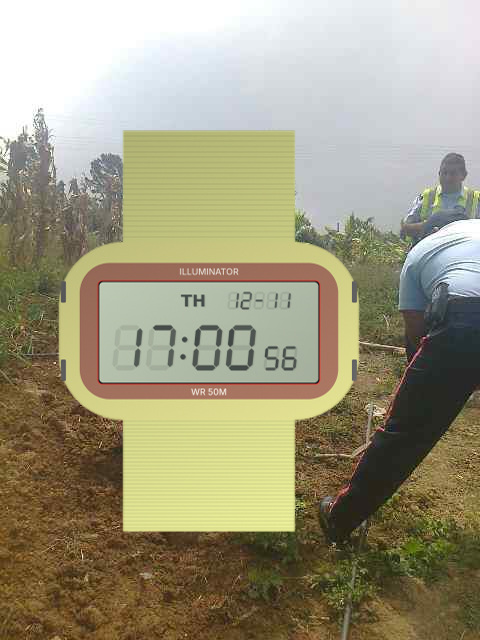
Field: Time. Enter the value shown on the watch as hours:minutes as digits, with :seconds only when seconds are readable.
17:00:56
